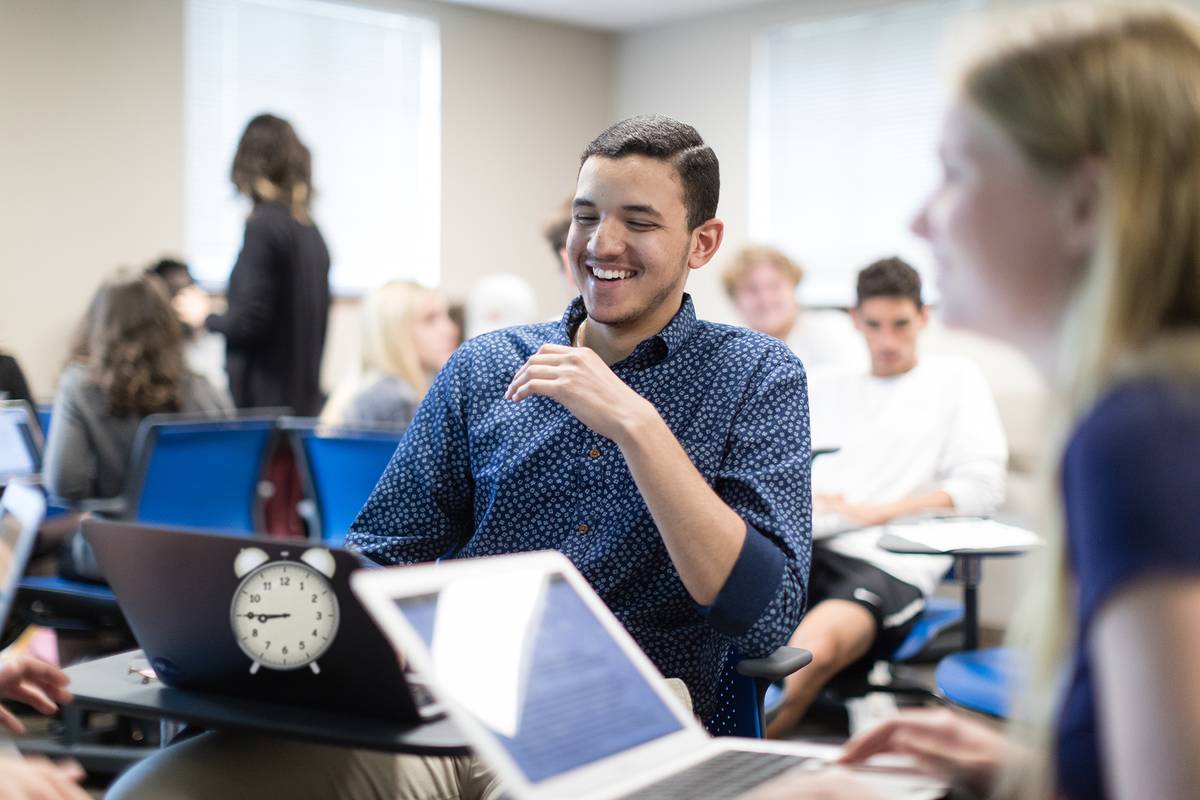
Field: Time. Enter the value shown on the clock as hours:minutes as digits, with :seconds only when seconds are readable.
8:45
